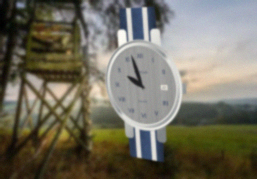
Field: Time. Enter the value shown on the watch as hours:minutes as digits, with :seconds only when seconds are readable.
9:57
